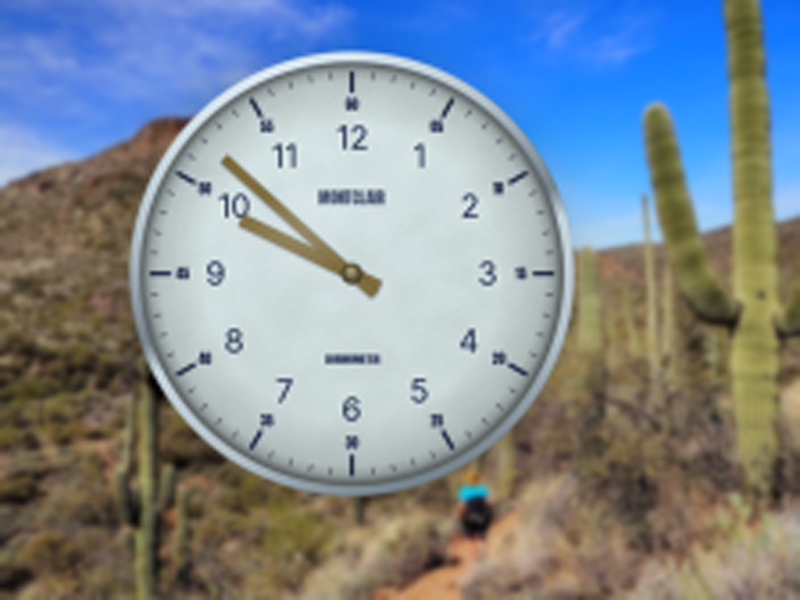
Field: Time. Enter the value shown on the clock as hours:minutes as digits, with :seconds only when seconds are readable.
9:52
